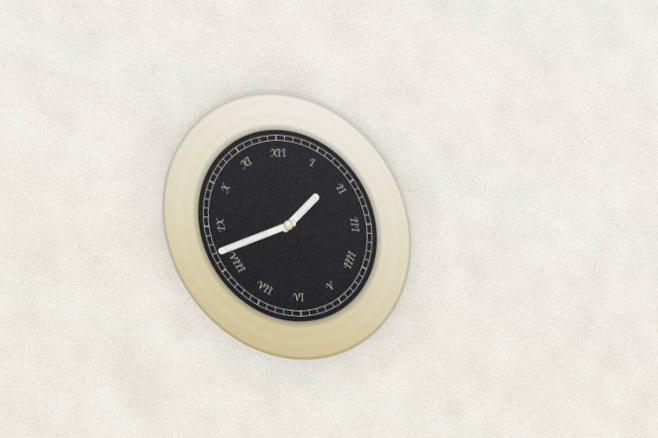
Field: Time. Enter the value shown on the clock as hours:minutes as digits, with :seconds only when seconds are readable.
1:42
